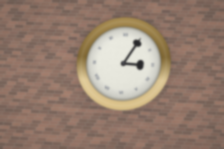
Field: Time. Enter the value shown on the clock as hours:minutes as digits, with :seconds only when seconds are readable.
3:05
